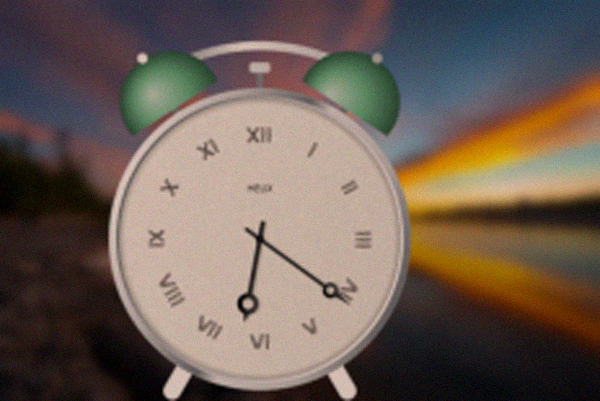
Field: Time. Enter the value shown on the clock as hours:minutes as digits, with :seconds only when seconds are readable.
6:21
